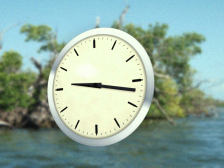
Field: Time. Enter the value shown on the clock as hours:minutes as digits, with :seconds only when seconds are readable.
9:17
